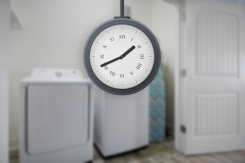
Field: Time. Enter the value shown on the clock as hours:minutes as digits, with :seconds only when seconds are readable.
1:41
